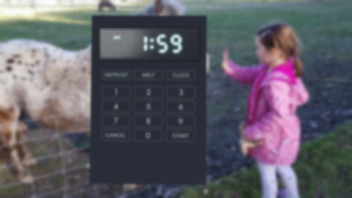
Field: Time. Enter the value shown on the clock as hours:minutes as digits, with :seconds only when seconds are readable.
1:59
